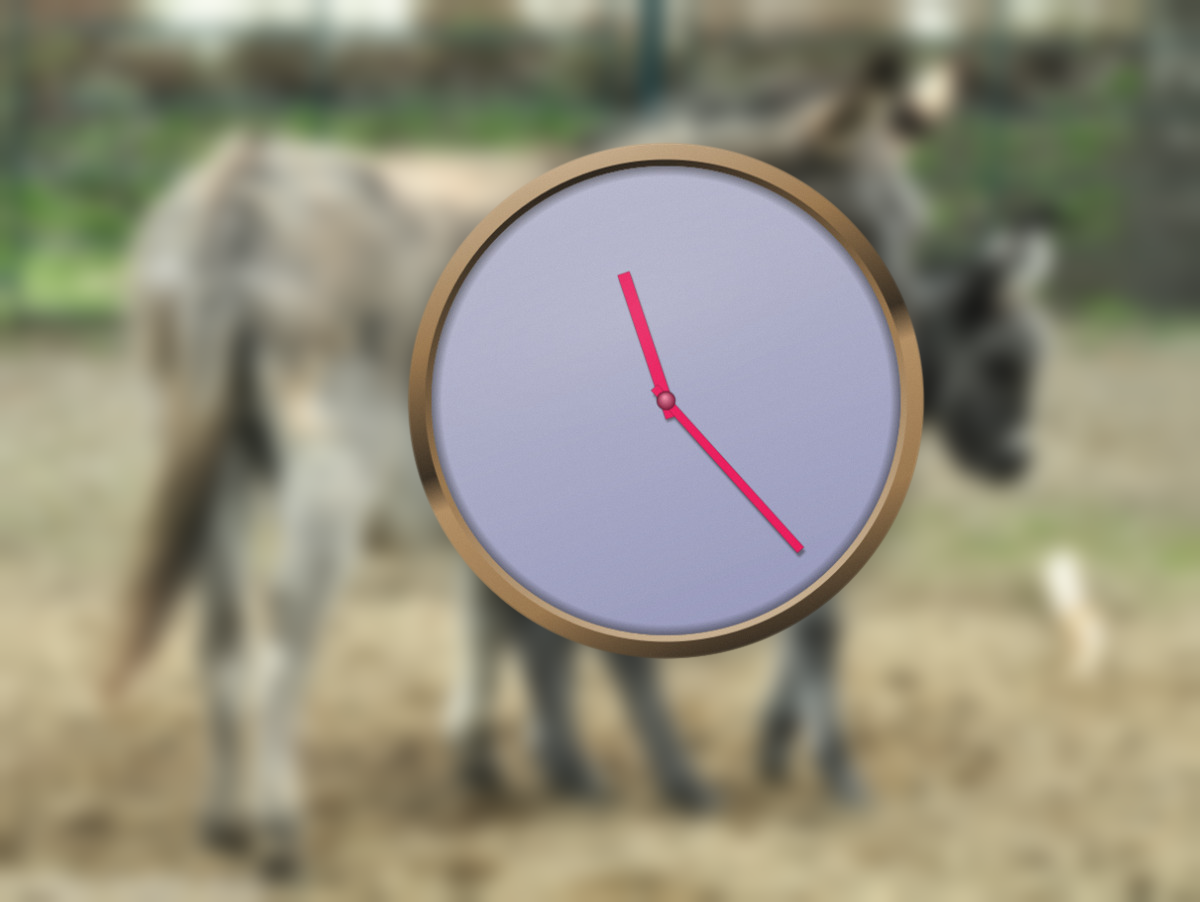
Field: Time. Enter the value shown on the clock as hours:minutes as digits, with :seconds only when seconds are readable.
11:23
